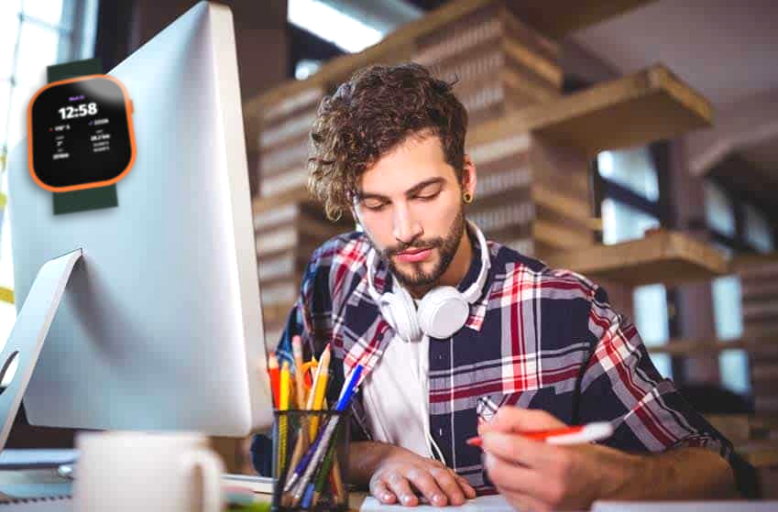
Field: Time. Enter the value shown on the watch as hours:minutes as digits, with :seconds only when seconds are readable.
12:58
